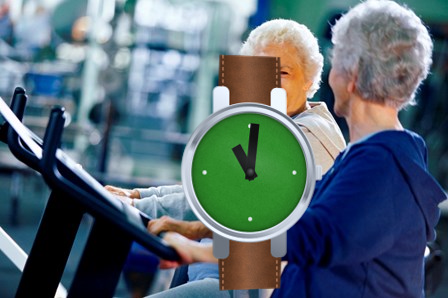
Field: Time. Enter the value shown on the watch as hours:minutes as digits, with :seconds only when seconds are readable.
11:01
